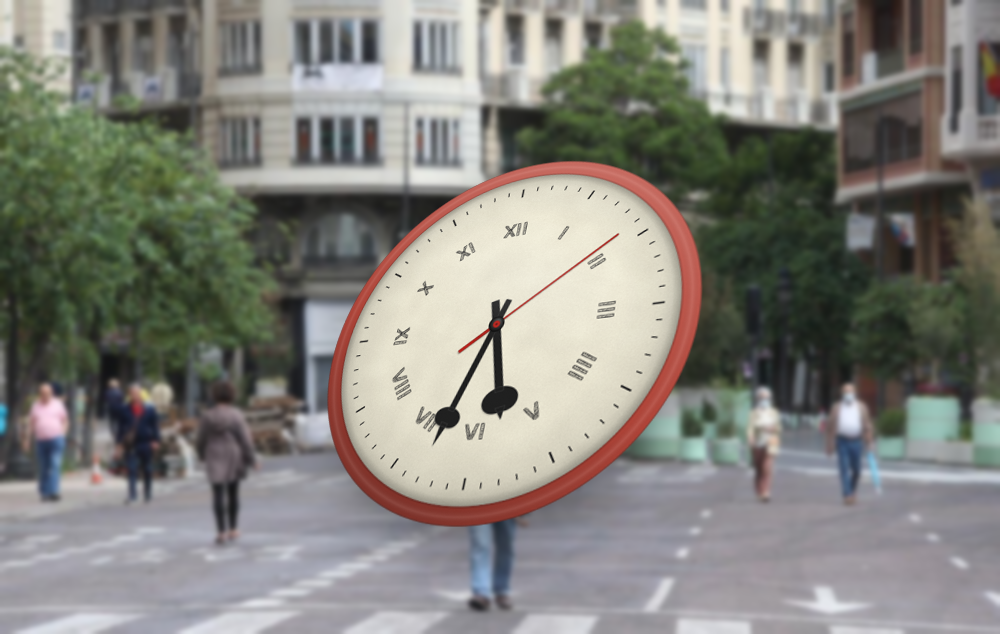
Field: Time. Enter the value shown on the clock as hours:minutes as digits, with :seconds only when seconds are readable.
5:33:09
